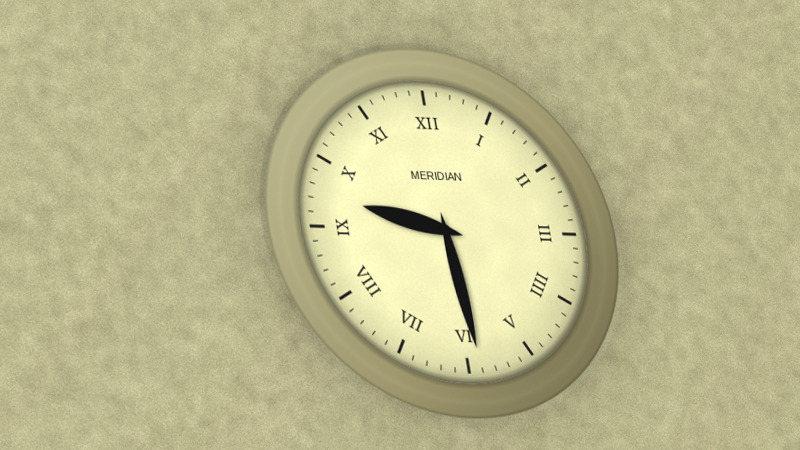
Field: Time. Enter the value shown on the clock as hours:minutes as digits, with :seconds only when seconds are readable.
9:29
